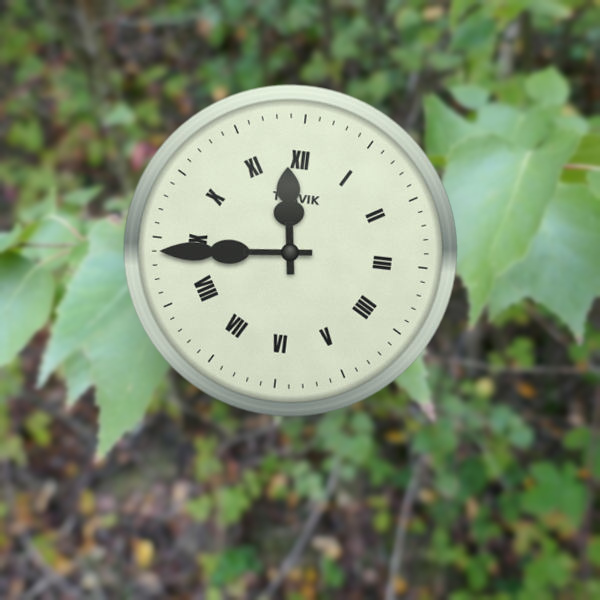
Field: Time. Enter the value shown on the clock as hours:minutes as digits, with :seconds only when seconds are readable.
11:44
